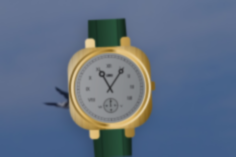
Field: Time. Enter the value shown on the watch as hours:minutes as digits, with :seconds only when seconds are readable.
11:06
